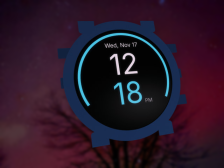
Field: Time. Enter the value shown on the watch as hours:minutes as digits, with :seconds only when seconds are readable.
12:18
